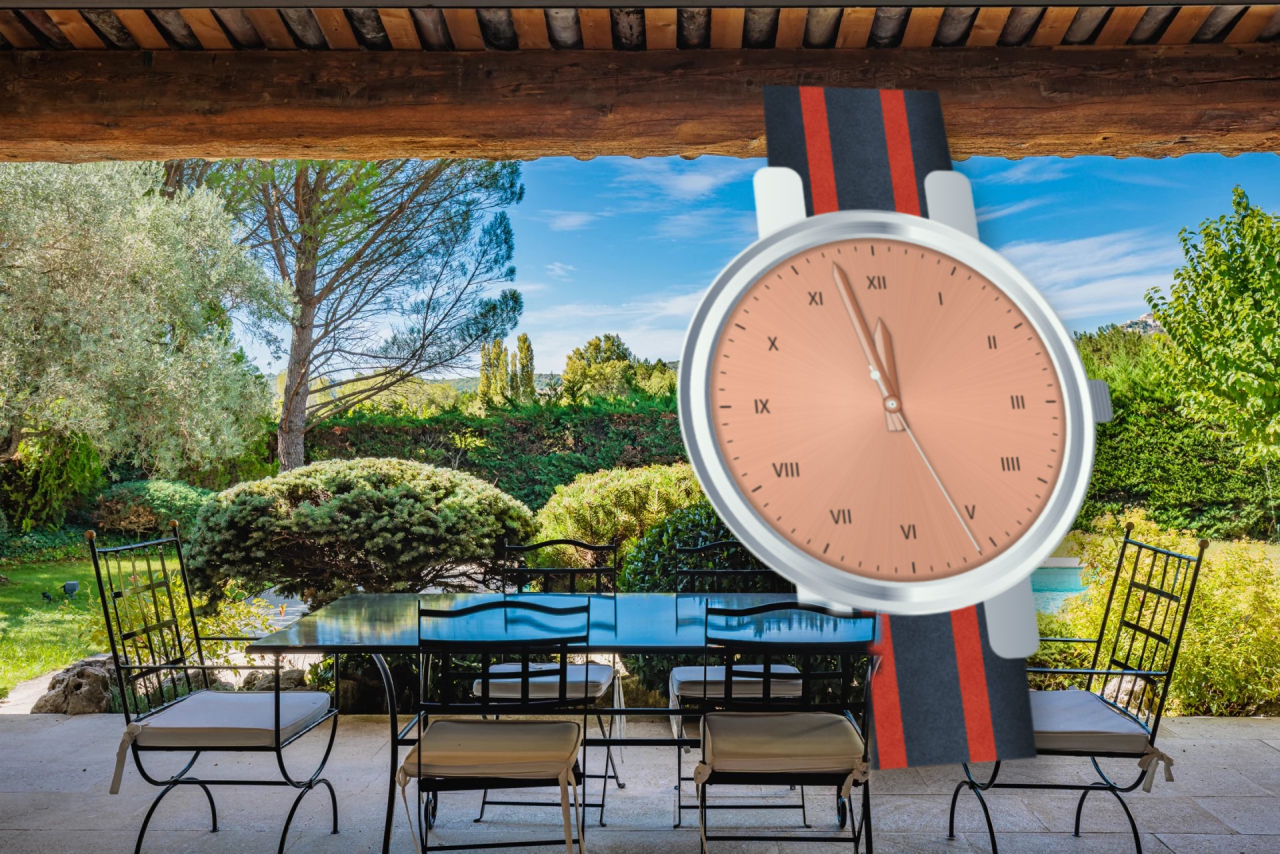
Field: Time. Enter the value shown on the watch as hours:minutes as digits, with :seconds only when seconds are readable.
11:57:26
